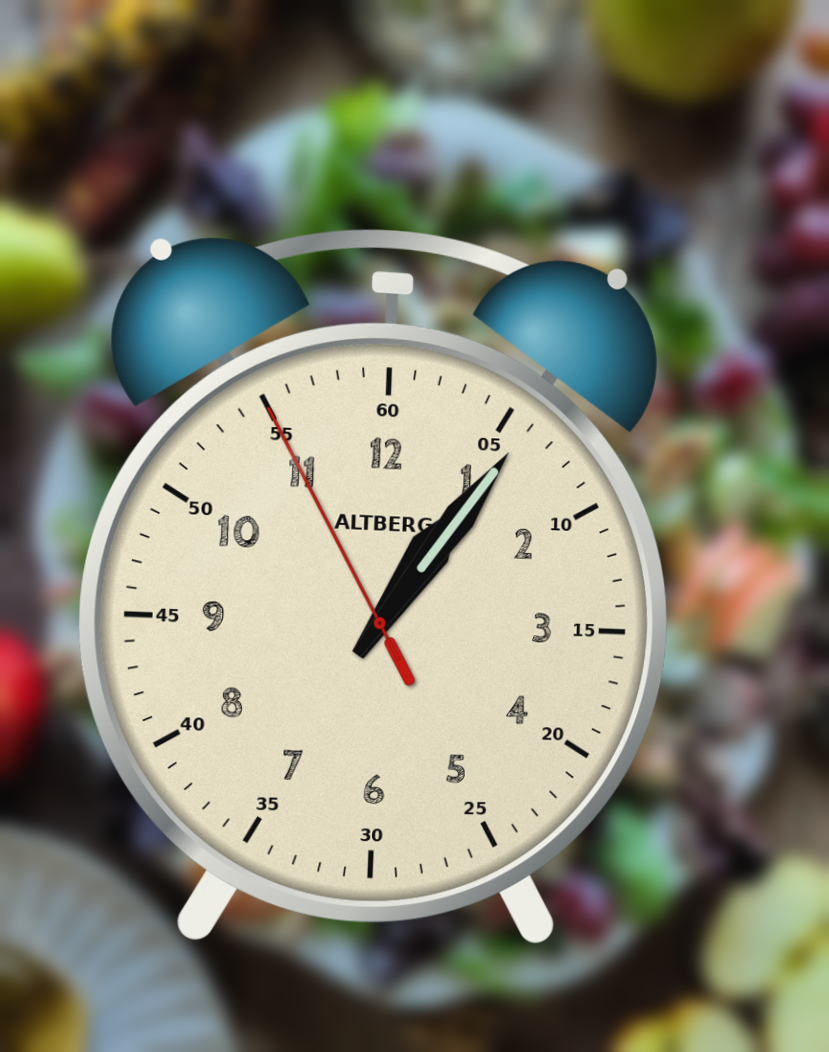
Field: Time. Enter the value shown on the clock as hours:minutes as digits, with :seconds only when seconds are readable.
1:05:55
